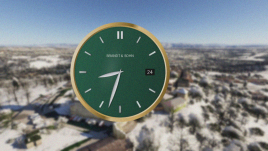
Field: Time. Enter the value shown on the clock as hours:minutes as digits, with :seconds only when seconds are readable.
8:33
